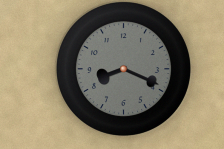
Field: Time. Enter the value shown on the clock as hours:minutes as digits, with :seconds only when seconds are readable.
8:19
